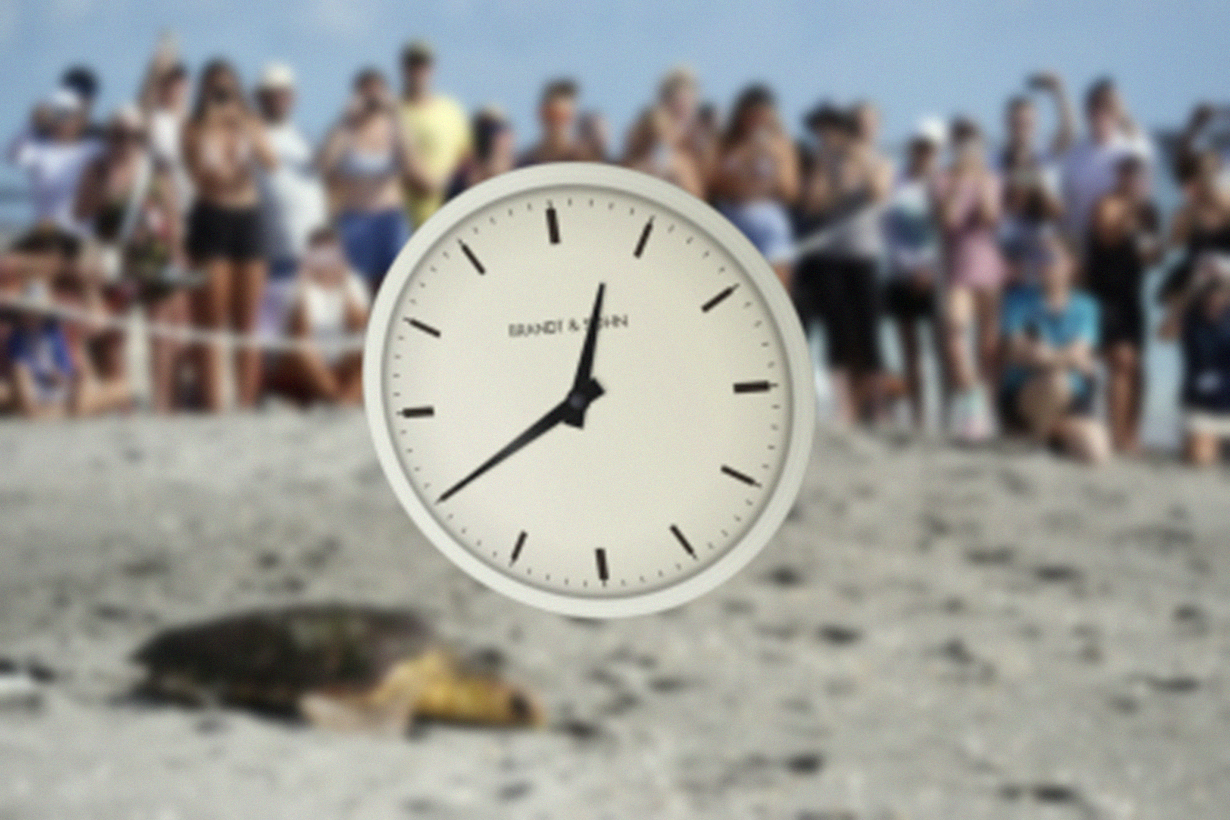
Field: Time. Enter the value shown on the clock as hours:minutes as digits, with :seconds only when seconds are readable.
12:40
